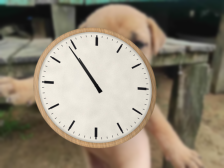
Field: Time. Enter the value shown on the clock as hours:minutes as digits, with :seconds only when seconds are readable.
10:54
